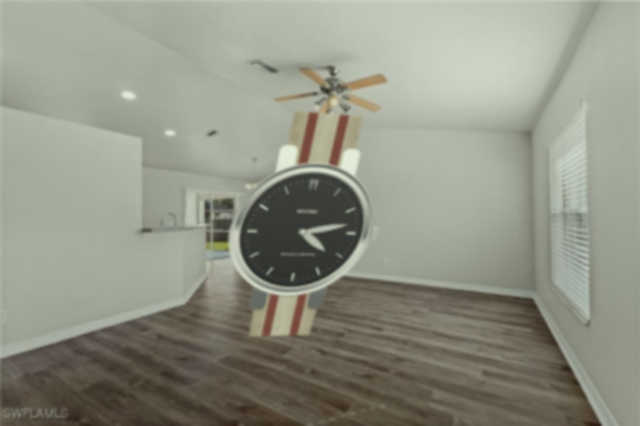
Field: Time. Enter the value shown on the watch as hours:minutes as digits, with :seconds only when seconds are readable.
4:13
